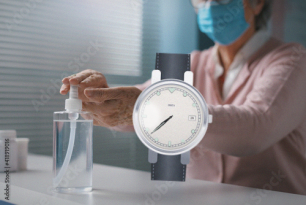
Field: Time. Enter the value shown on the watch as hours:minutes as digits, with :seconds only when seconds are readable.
7:38
